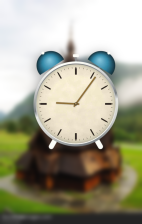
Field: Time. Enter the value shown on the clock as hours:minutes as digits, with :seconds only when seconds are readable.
9:06
